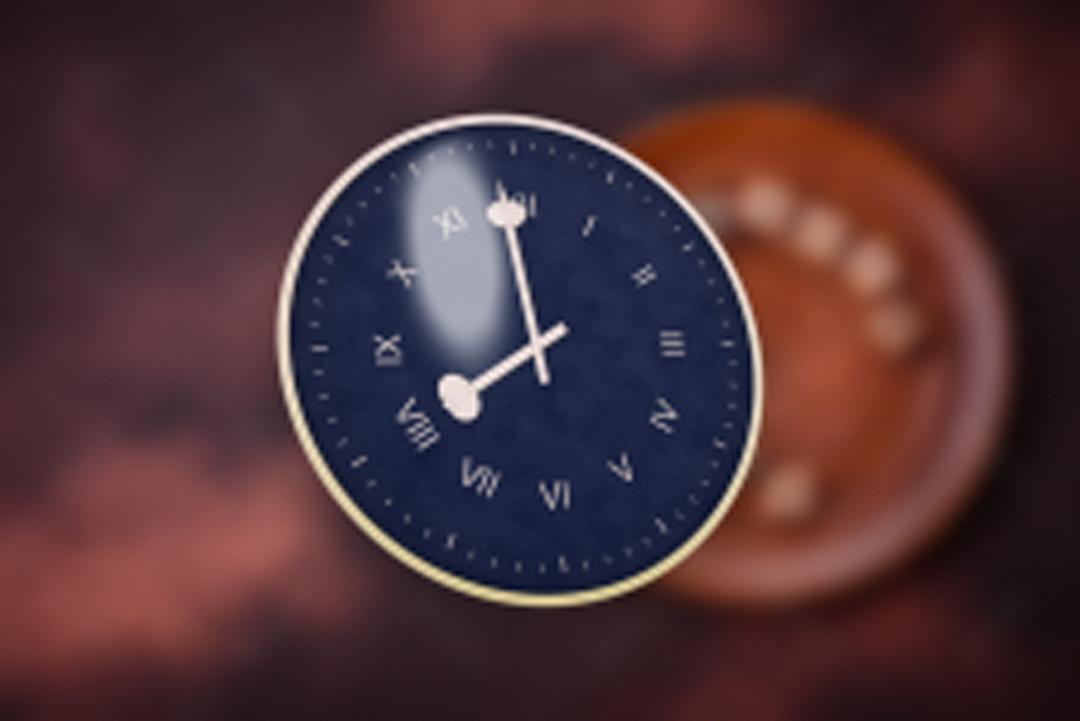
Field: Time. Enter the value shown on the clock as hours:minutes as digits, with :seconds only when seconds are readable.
7:59
